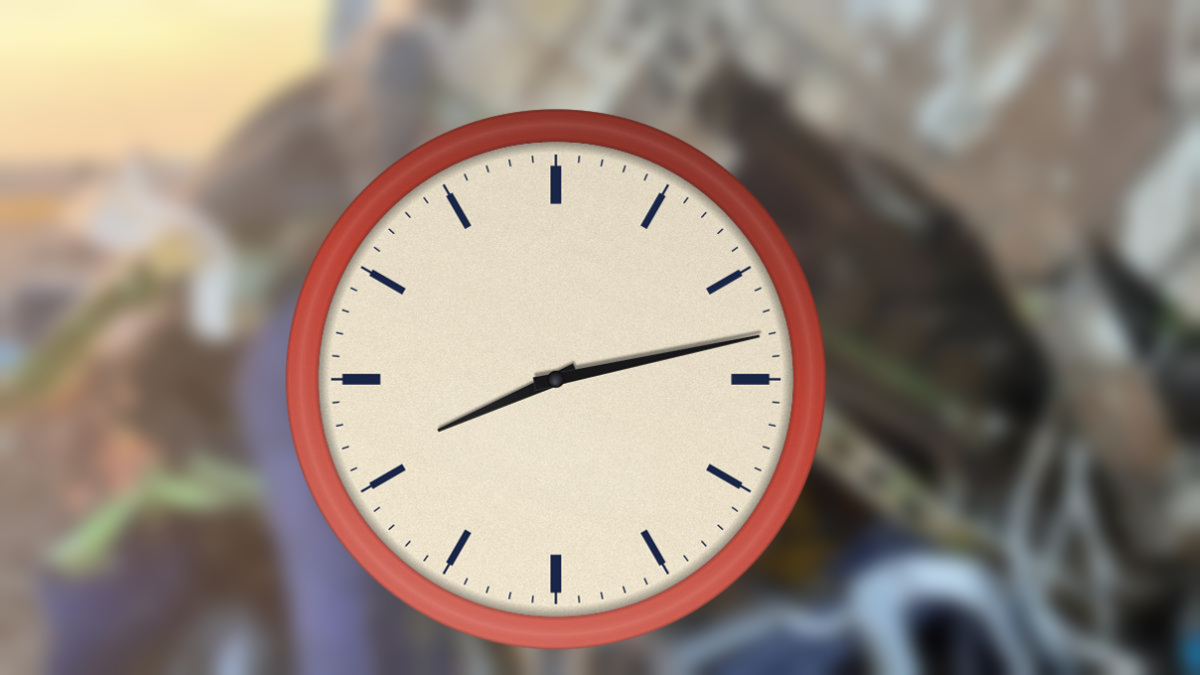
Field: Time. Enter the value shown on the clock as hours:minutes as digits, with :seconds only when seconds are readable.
8:13
